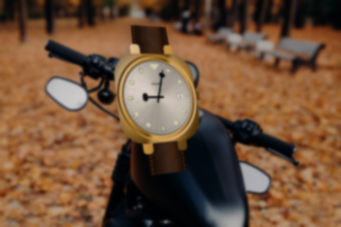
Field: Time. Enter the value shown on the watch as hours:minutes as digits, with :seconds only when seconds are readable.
9:03
